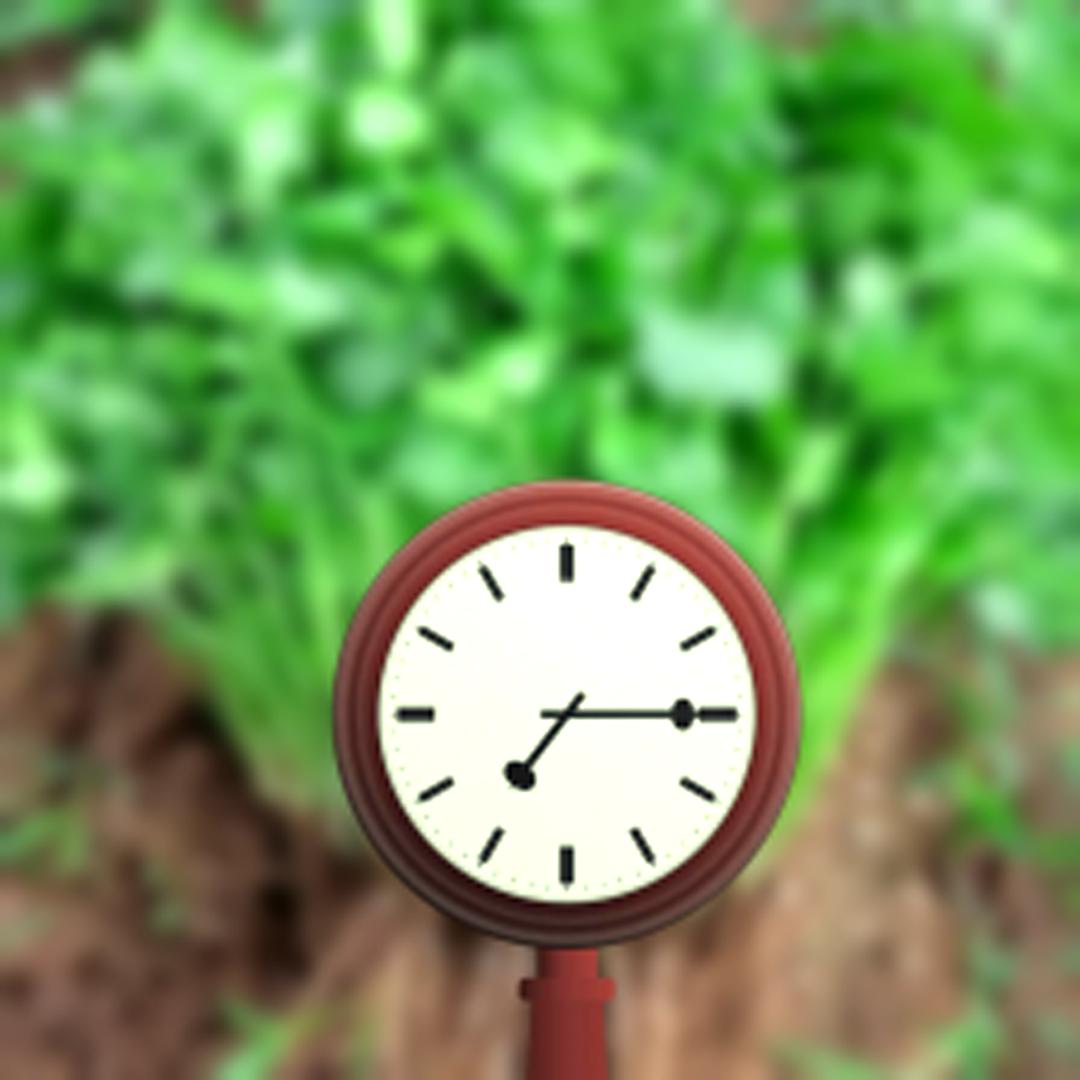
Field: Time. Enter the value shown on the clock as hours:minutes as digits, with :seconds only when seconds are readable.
7:15
